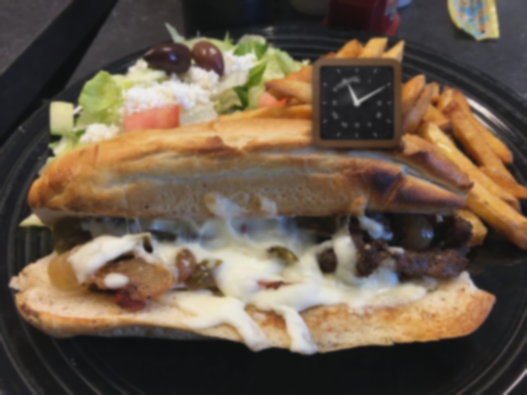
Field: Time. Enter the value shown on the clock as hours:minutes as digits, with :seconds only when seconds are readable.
11:10
